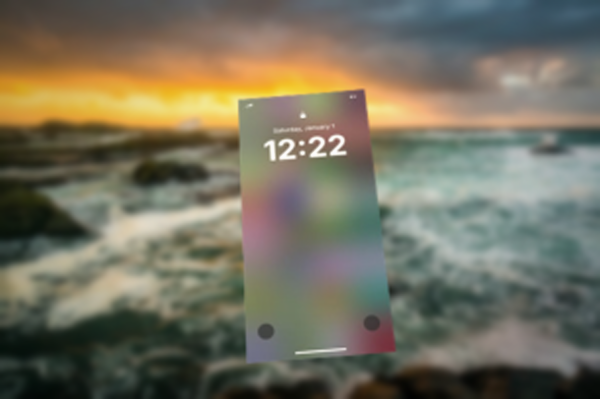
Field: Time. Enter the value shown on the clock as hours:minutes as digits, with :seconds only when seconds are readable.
12:22
